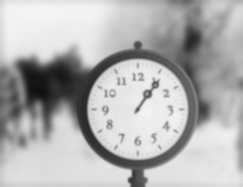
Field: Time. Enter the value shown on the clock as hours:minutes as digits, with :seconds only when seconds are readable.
1:06
